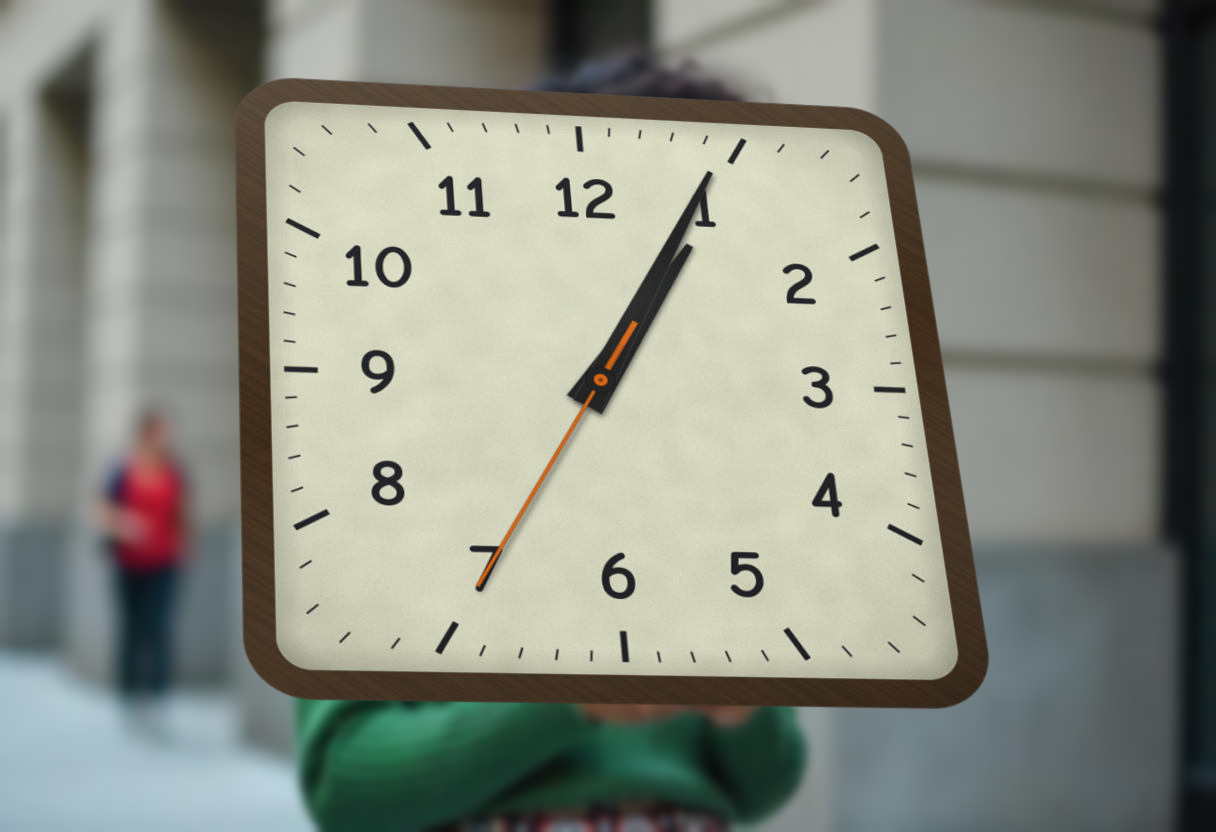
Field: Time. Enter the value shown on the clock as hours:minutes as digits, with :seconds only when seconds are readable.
1:04:35
